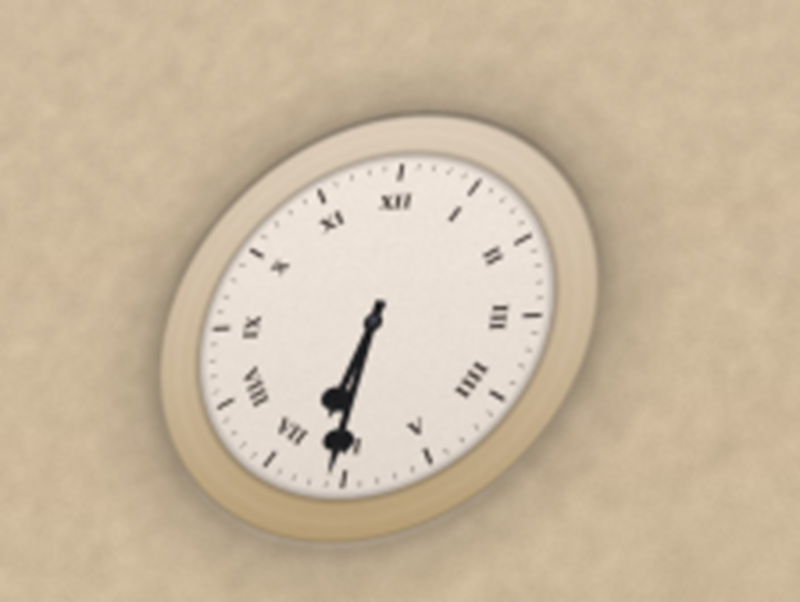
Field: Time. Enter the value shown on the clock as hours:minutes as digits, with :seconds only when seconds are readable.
6:31
